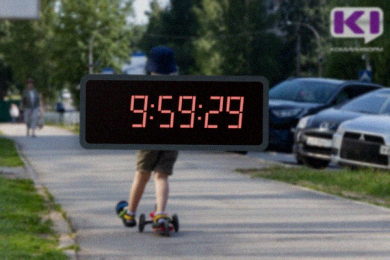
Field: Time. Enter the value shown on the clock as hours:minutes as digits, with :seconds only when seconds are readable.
9:59:29
